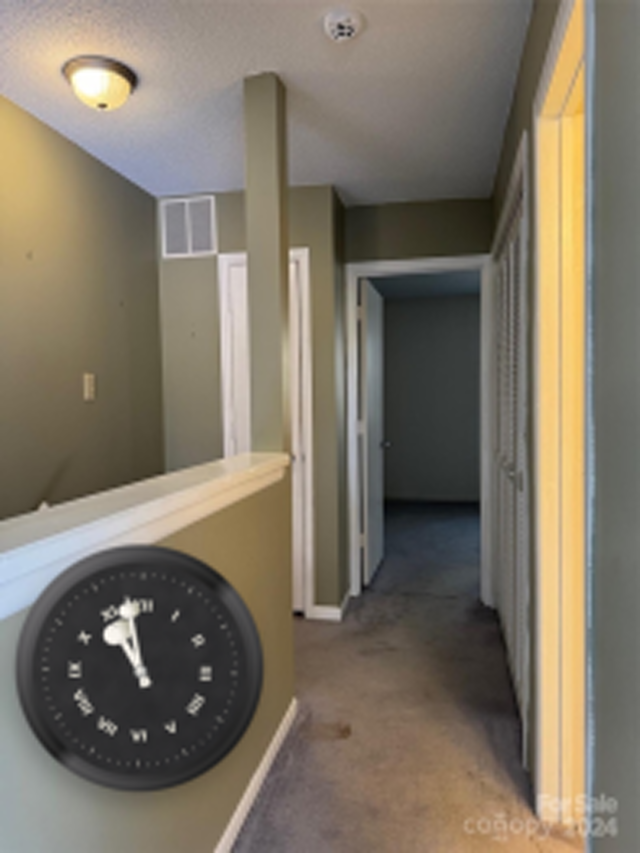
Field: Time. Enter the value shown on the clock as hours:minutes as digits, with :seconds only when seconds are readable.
10:58
